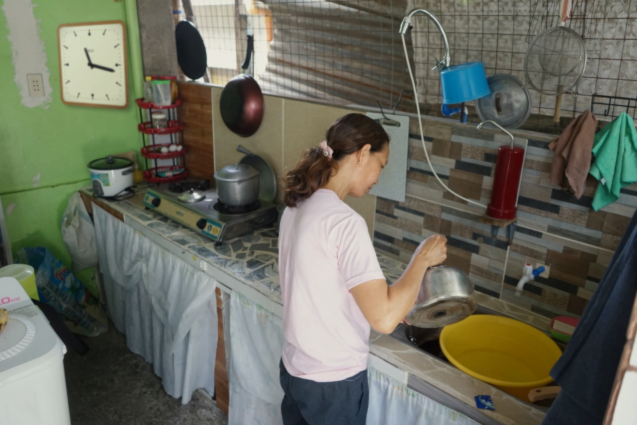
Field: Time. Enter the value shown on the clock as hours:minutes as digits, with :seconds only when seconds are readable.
11:17
